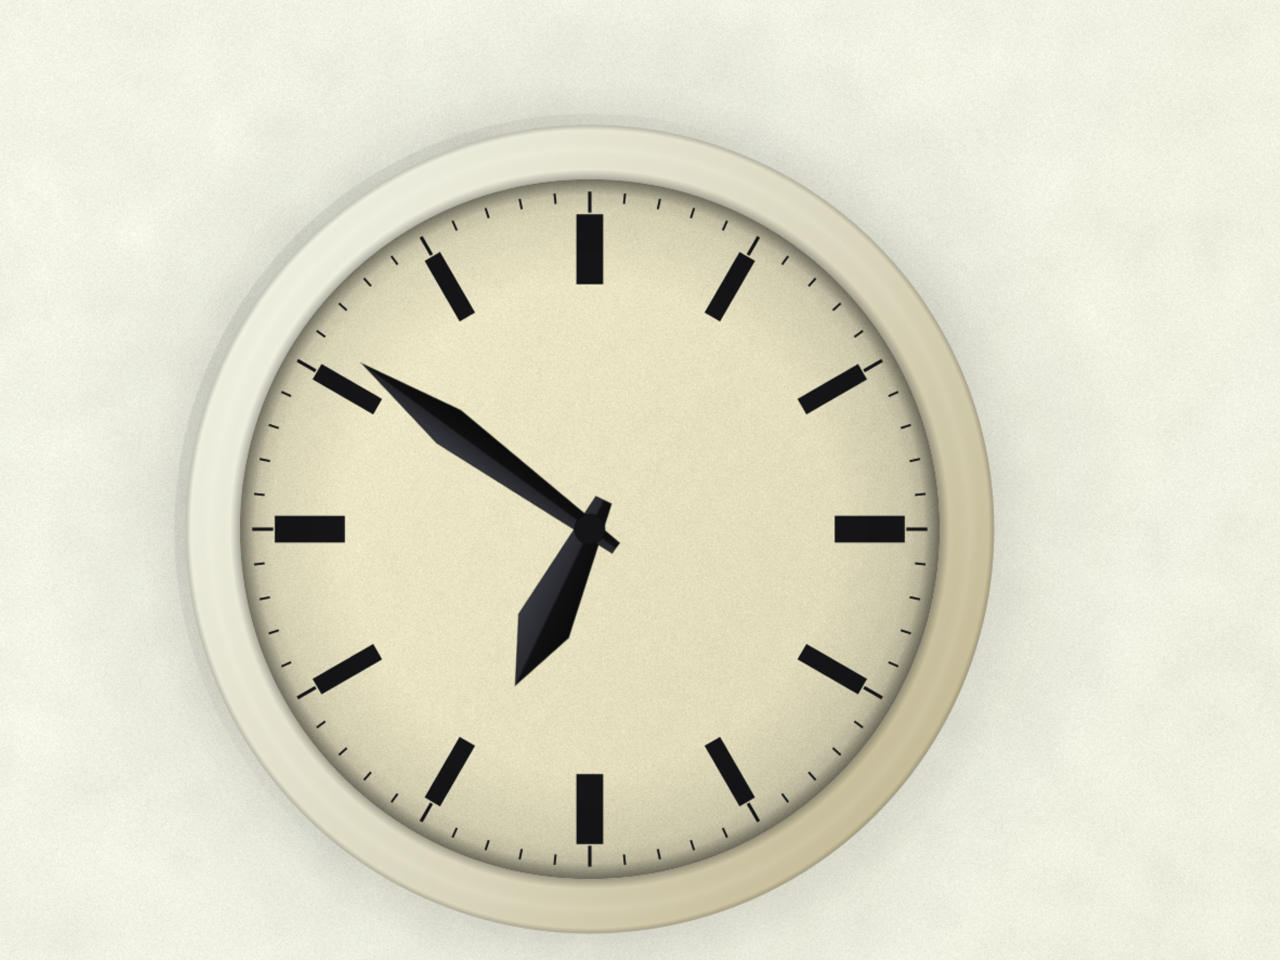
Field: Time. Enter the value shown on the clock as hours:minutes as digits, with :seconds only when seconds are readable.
6:51
